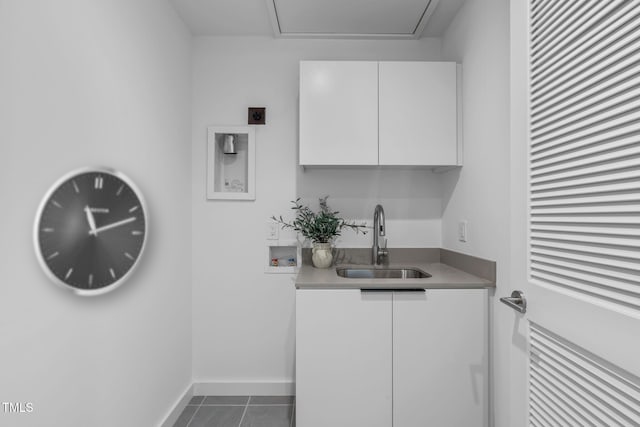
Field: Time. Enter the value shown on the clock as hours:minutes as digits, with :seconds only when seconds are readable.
11:12
